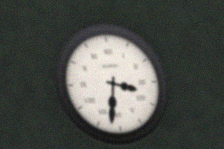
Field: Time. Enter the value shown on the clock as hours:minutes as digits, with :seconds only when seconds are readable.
3:32
